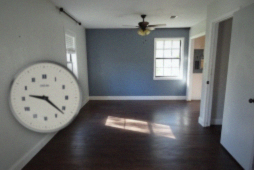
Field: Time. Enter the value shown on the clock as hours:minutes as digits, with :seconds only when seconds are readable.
9:22
